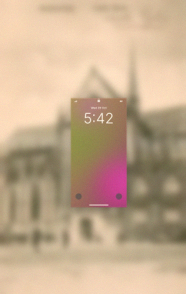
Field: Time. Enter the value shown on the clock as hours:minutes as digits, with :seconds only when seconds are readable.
5:42
